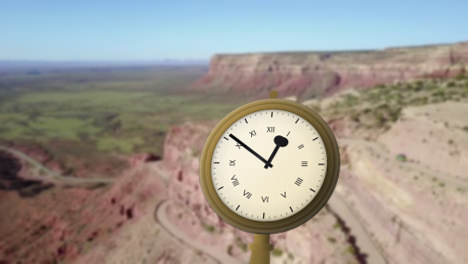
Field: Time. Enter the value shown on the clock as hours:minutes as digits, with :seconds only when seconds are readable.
12:51
